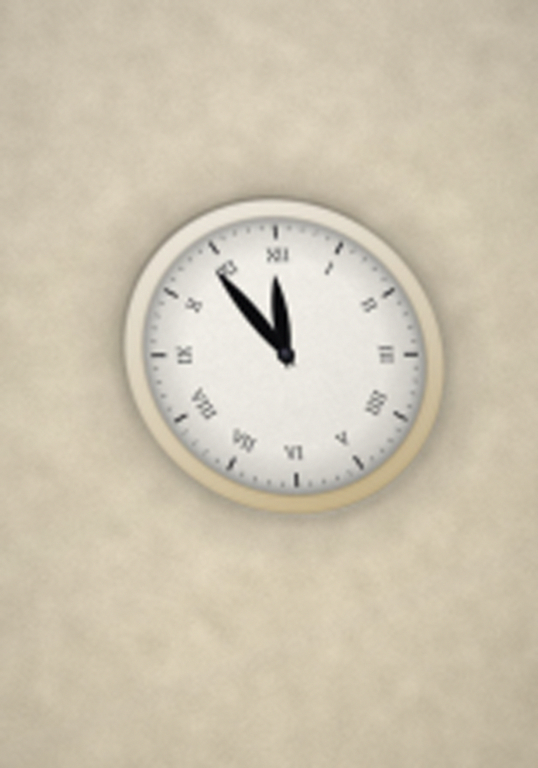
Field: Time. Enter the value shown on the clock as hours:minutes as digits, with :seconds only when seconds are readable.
11:54
